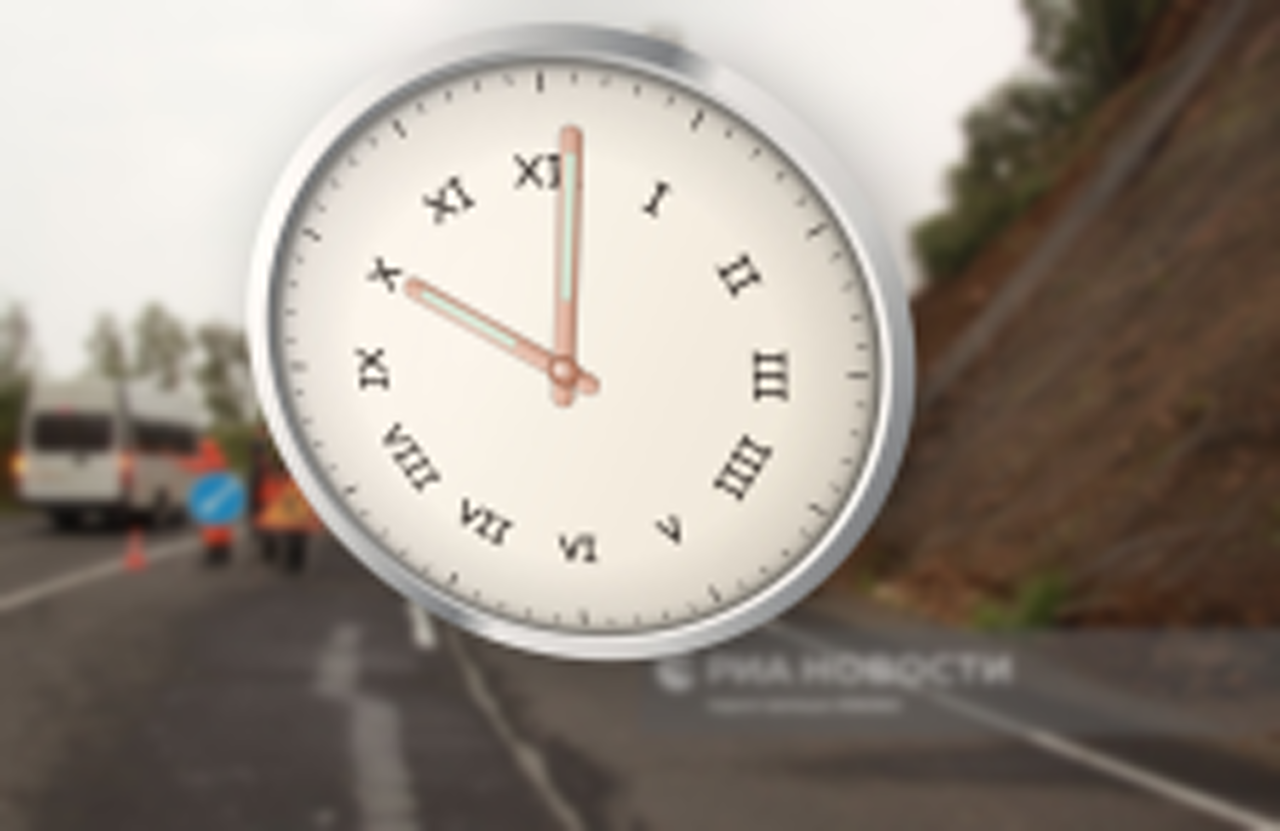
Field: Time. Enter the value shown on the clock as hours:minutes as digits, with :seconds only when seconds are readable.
10:01
